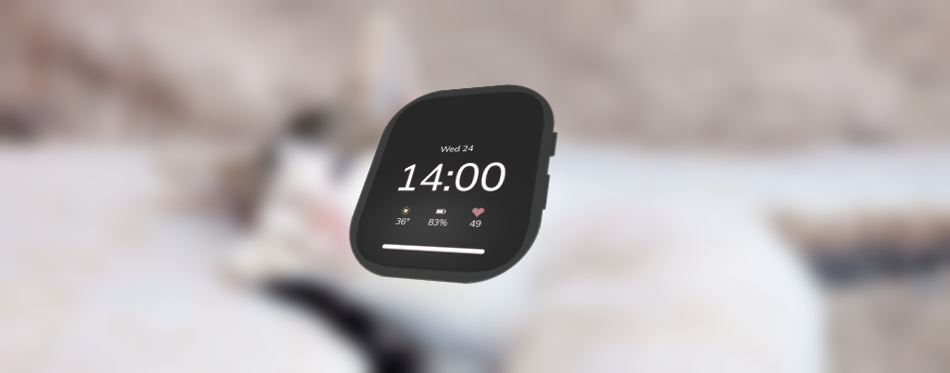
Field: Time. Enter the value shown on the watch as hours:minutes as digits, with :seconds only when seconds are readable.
14:00
